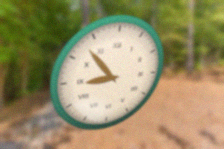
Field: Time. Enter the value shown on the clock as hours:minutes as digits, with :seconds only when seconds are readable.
8:53
